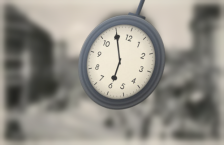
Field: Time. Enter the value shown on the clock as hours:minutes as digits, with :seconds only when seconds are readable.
5:55
